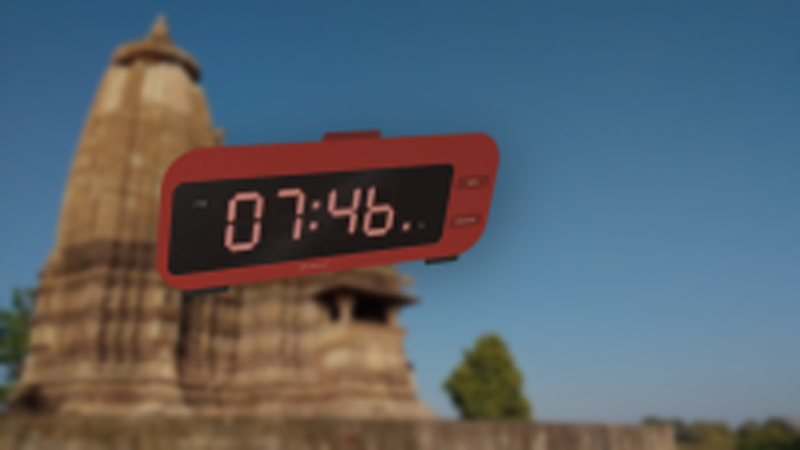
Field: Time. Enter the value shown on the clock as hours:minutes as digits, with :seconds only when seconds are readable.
7:46
